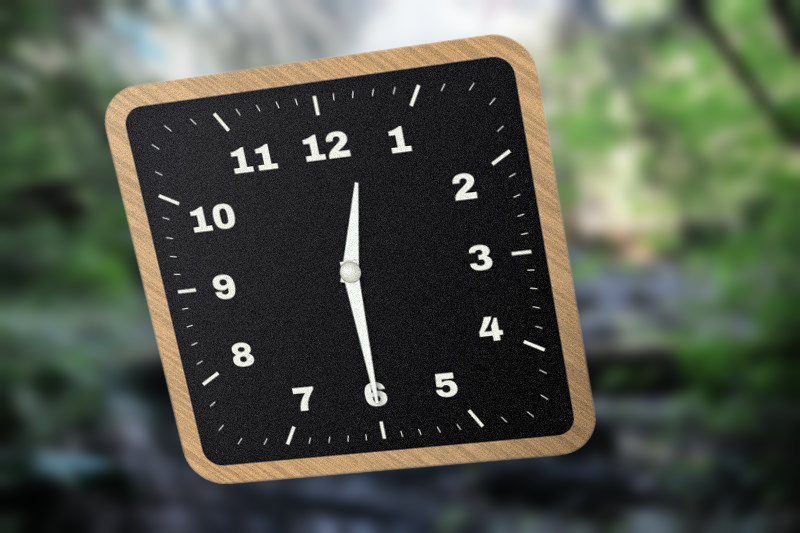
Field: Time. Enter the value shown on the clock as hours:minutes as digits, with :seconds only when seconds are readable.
12:30
